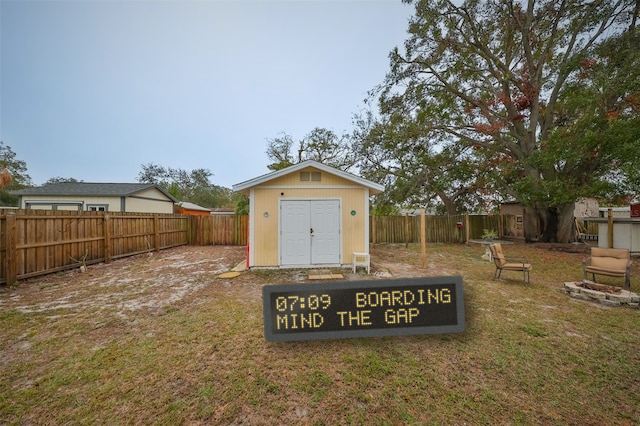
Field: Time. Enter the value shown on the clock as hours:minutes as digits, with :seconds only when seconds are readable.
7:09
